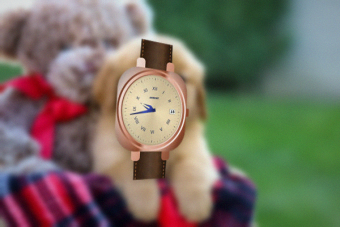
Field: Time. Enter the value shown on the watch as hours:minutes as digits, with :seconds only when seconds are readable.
9:43
